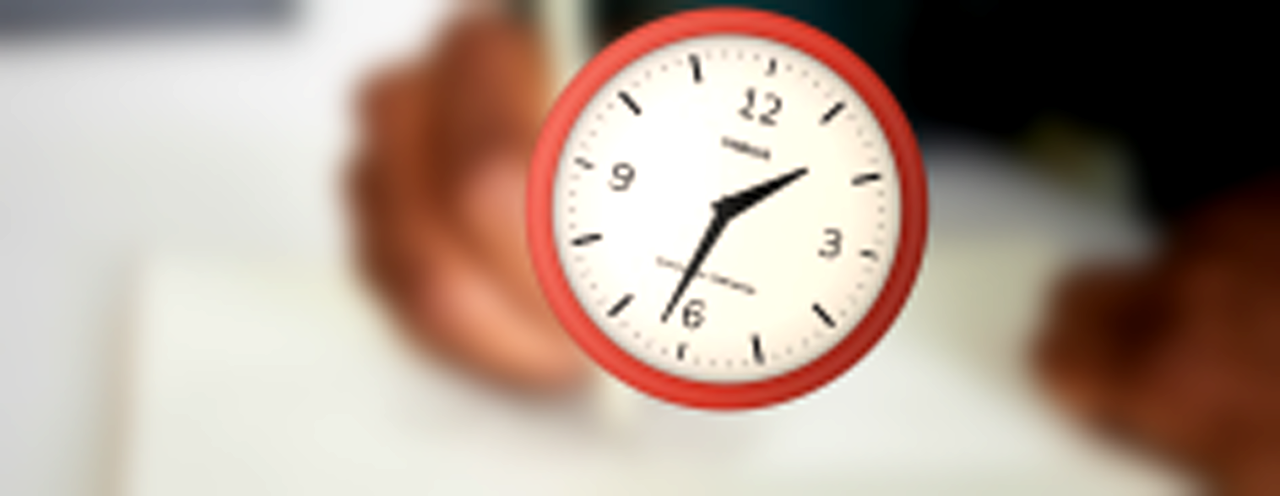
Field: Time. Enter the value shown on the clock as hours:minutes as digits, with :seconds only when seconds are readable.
1:32
